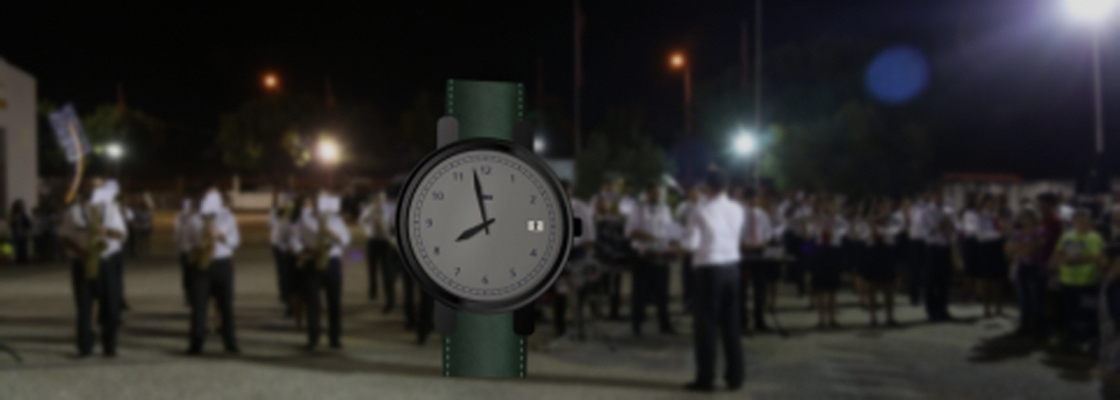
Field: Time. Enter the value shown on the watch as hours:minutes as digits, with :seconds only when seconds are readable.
7:58
